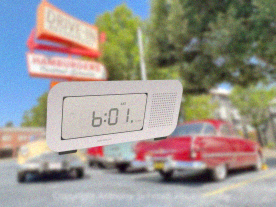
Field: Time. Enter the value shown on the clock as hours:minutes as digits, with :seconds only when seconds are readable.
6:01
